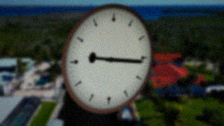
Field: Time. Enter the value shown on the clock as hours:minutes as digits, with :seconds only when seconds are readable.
9:16
